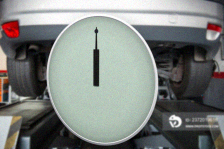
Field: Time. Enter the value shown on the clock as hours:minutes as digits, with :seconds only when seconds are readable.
12:00
